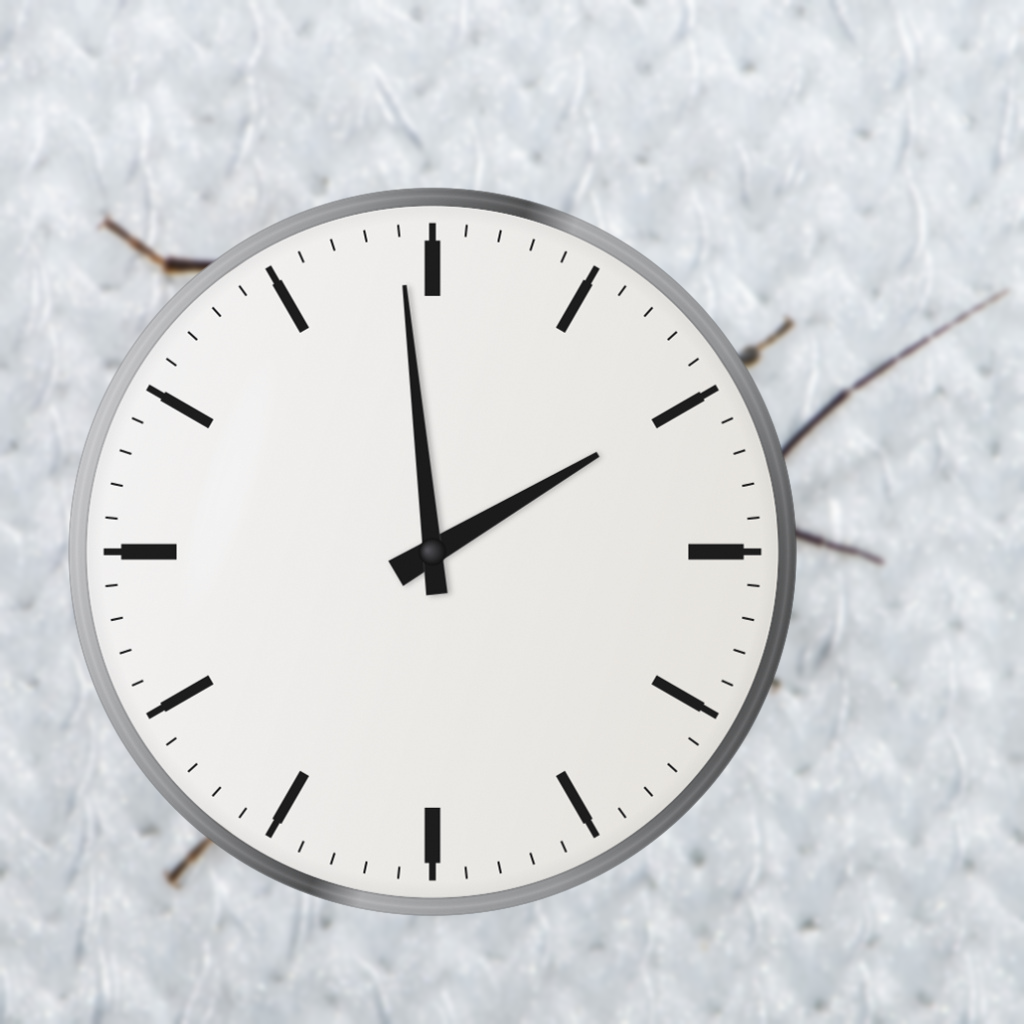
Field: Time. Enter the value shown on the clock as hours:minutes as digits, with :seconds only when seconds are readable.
1:59
